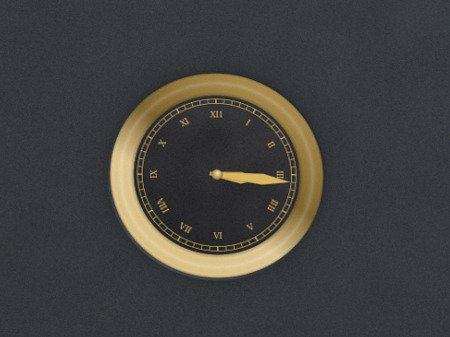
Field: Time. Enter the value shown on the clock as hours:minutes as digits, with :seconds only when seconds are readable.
3:16
